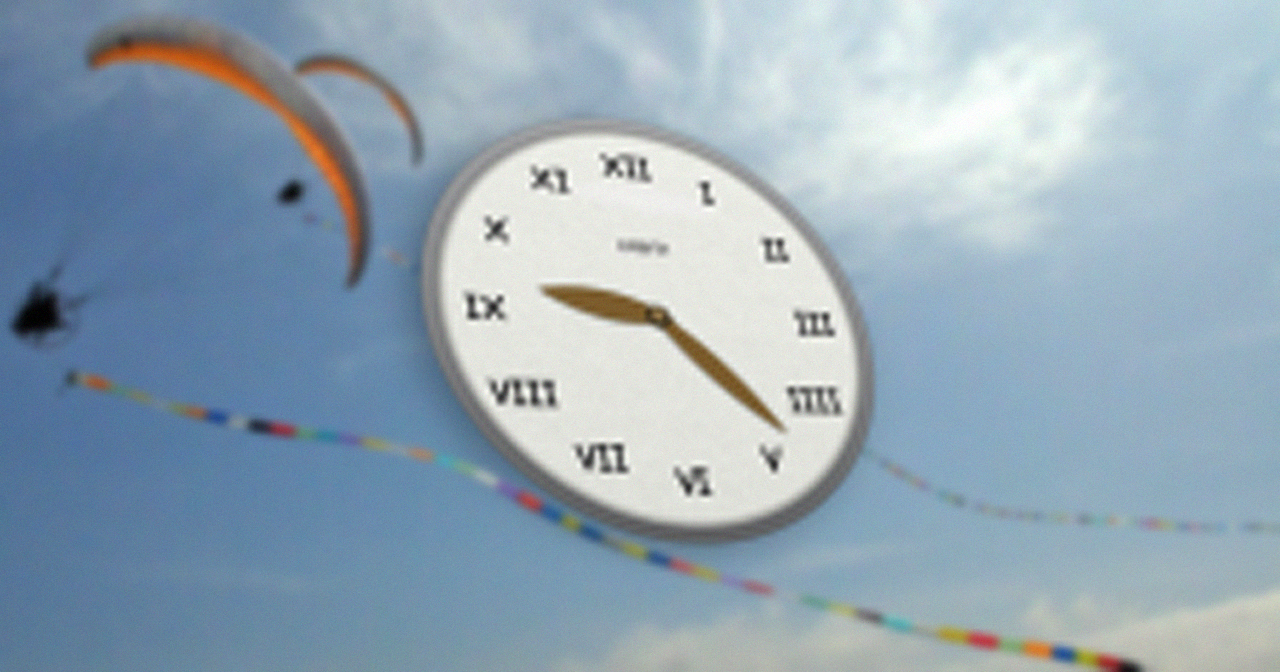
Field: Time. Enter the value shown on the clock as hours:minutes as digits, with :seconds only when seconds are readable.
9:23
